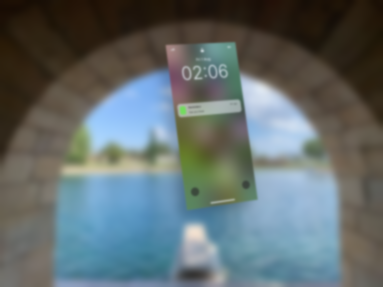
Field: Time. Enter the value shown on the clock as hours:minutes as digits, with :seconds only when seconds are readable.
2:06
